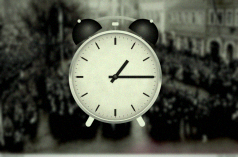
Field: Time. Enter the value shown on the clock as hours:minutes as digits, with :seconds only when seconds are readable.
1:15
